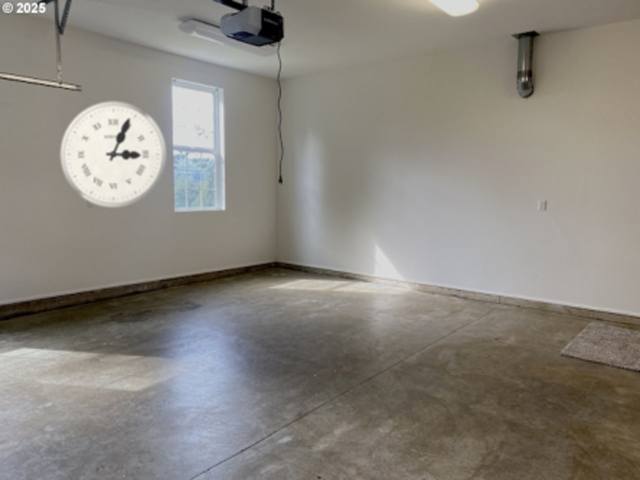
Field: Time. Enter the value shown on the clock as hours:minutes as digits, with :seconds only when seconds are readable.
3:04
